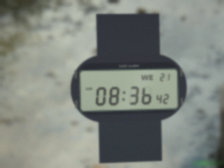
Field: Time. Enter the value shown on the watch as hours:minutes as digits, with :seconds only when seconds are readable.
8:36
